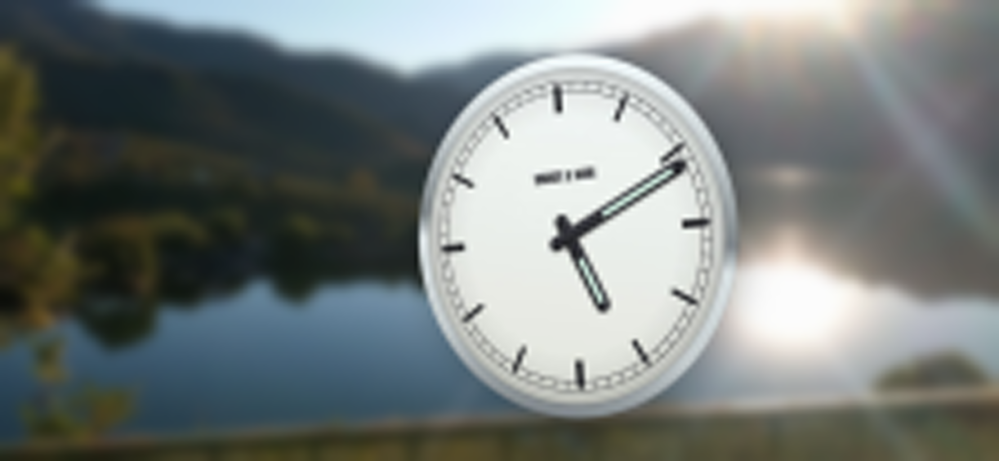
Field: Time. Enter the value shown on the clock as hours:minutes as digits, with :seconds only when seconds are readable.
5:11
